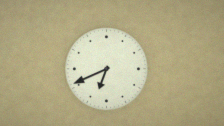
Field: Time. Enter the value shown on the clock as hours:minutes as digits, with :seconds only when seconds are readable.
6:41
